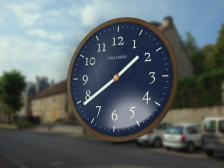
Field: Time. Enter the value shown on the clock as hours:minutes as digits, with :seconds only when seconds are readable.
1:39
